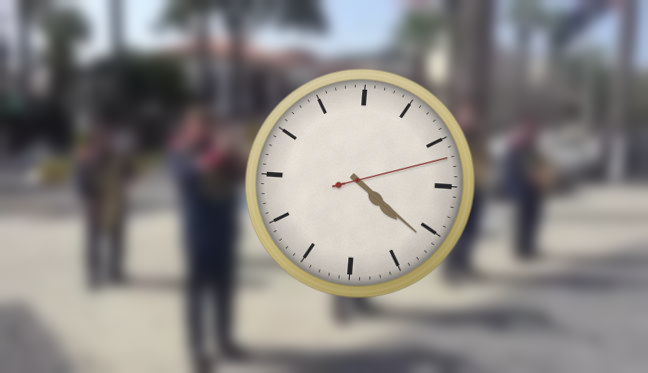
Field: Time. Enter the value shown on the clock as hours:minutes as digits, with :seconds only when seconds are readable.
4:21:12
